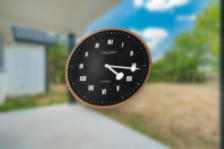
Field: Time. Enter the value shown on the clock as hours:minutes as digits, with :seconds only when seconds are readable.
4:16
